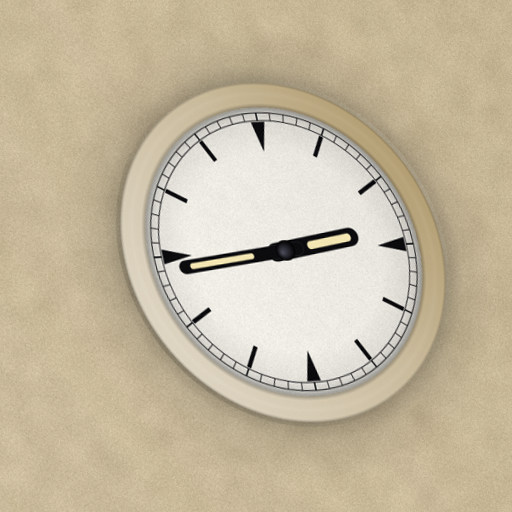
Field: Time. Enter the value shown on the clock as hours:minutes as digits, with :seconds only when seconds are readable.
2:44
